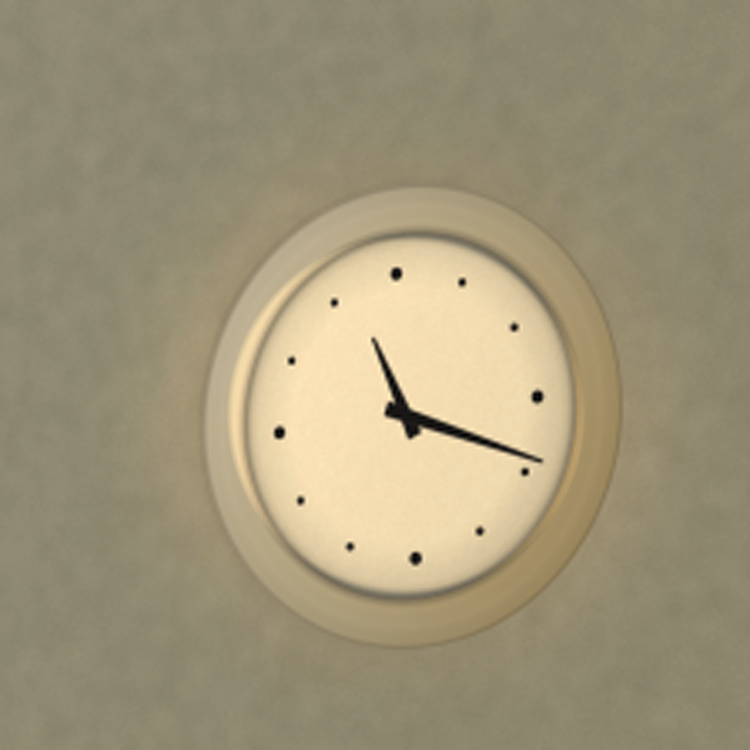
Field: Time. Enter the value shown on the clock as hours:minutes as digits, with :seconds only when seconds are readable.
11:19
